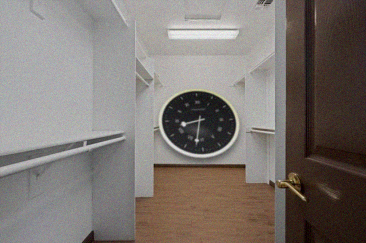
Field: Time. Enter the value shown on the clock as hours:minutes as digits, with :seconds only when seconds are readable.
8:32
